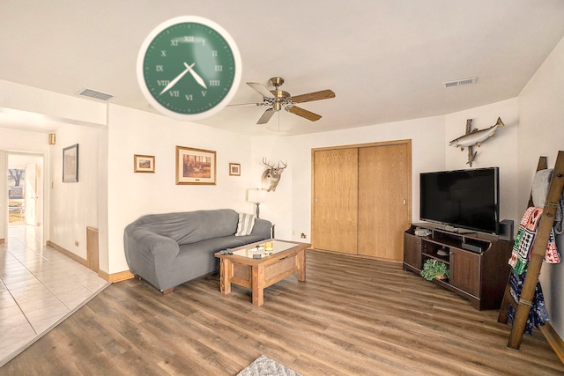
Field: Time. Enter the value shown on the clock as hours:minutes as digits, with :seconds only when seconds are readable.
4:38
